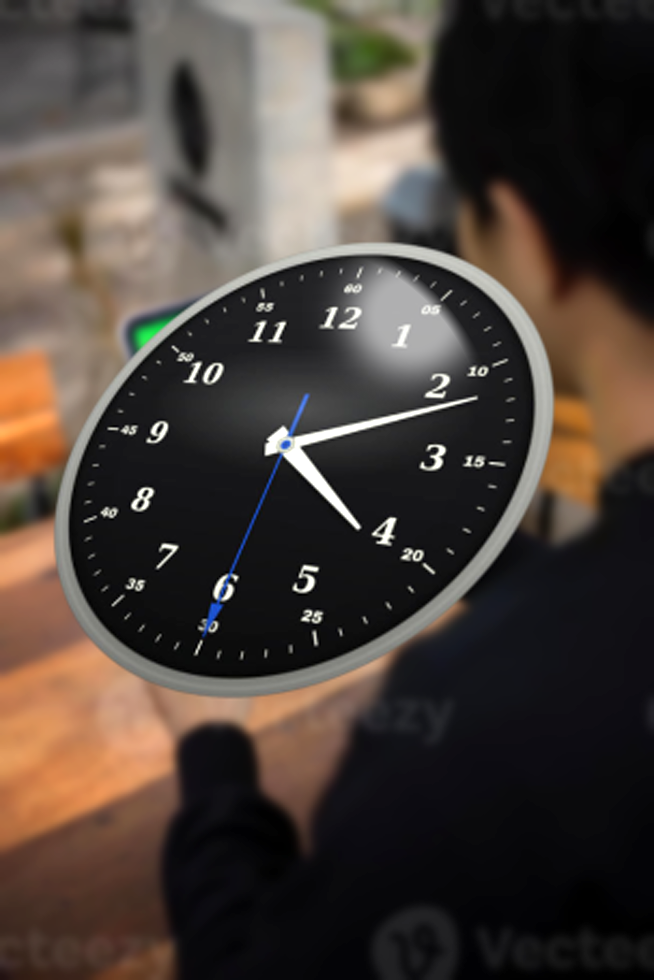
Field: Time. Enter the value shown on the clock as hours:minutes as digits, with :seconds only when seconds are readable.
4:11:30
